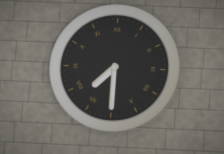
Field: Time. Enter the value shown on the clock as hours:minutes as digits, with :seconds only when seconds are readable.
7:30
